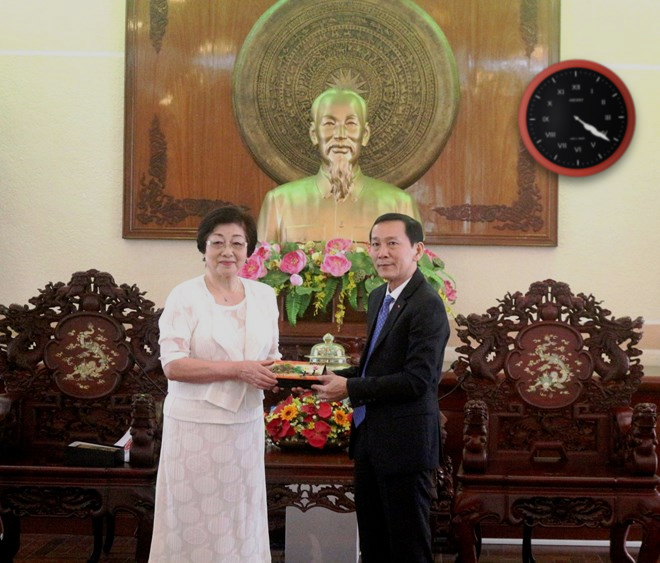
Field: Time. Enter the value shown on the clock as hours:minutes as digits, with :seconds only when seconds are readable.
4:21
